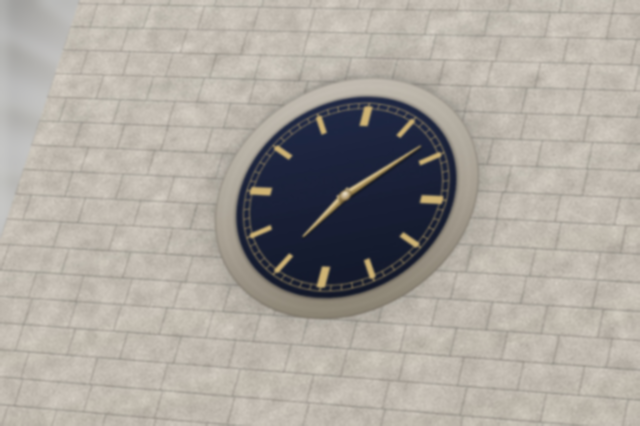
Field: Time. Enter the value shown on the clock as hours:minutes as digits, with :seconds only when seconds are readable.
7:08
